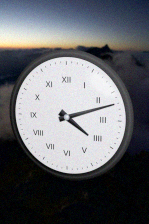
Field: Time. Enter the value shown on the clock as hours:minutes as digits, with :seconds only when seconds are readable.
4:12
